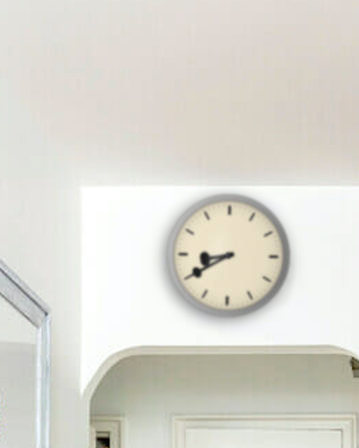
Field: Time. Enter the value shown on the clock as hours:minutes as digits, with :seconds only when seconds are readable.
8:40
